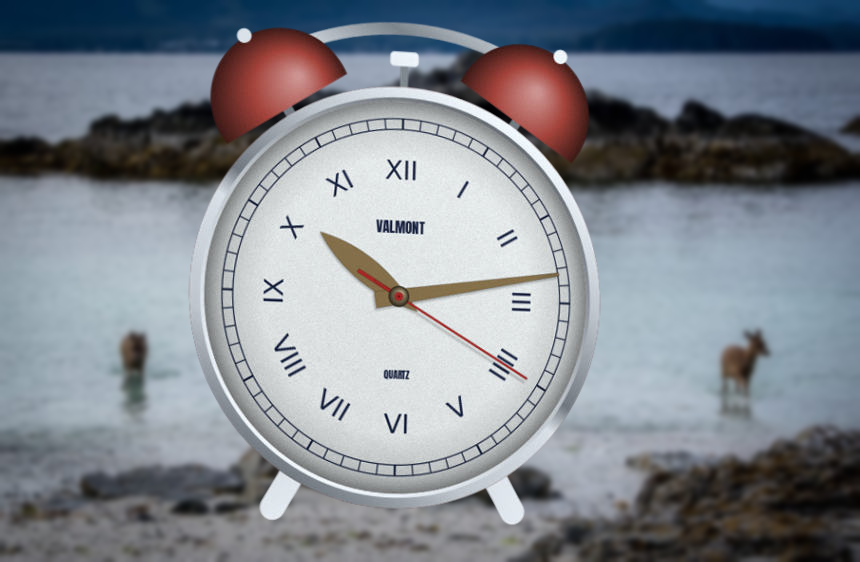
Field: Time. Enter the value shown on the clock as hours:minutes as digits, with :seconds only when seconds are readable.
10:13:20
